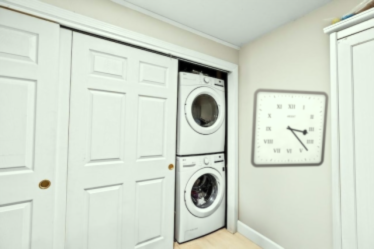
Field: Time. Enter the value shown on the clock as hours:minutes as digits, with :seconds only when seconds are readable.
3:23
